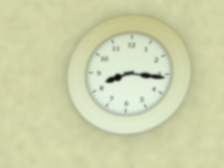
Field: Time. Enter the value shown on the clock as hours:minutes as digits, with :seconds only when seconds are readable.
8:16
